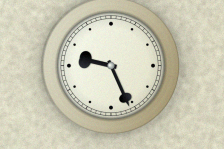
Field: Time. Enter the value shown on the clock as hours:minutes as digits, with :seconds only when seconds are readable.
9:26
